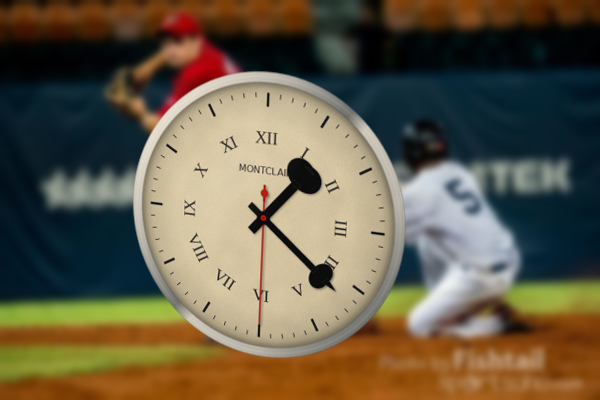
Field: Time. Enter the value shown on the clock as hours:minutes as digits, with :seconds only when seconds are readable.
1:21:30
